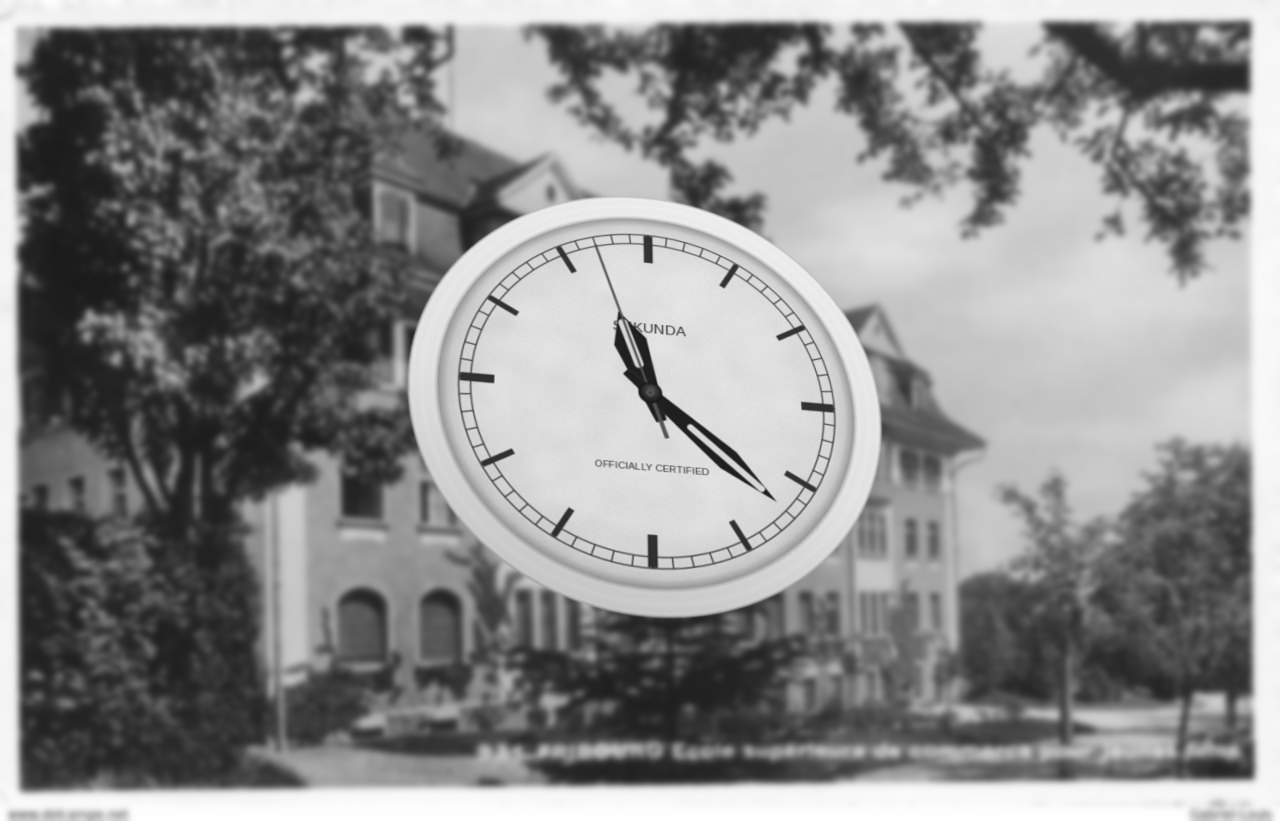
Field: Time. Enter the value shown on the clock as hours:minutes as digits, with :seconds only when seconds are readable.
11:21:57
